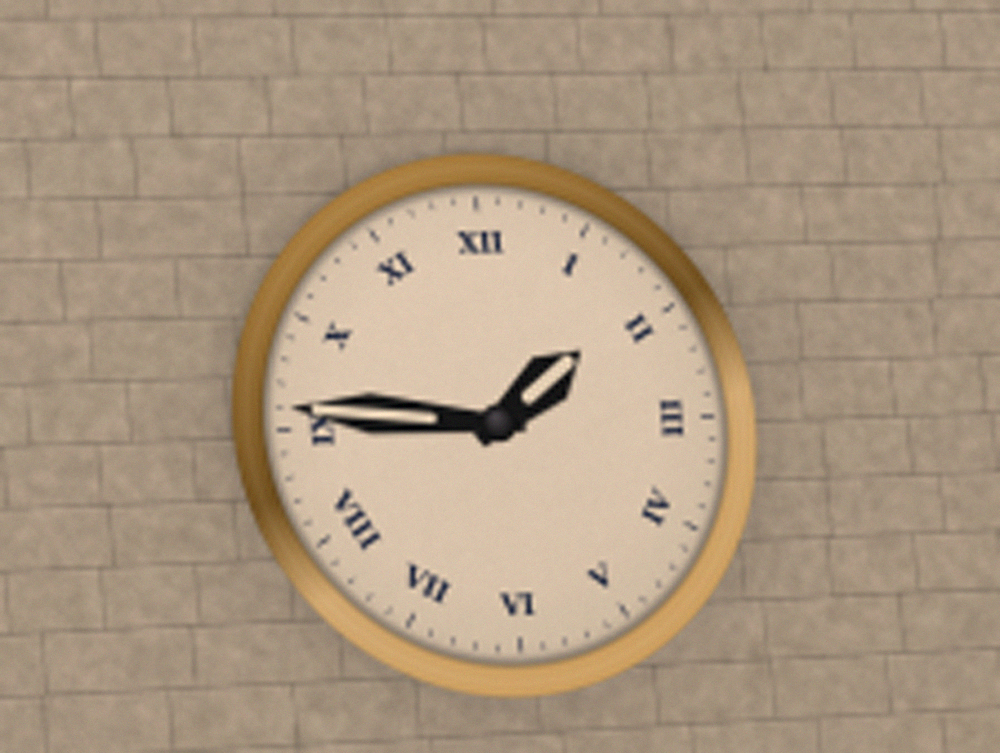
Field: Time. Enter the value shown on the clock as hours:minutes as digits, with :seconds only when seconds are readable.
1:46
